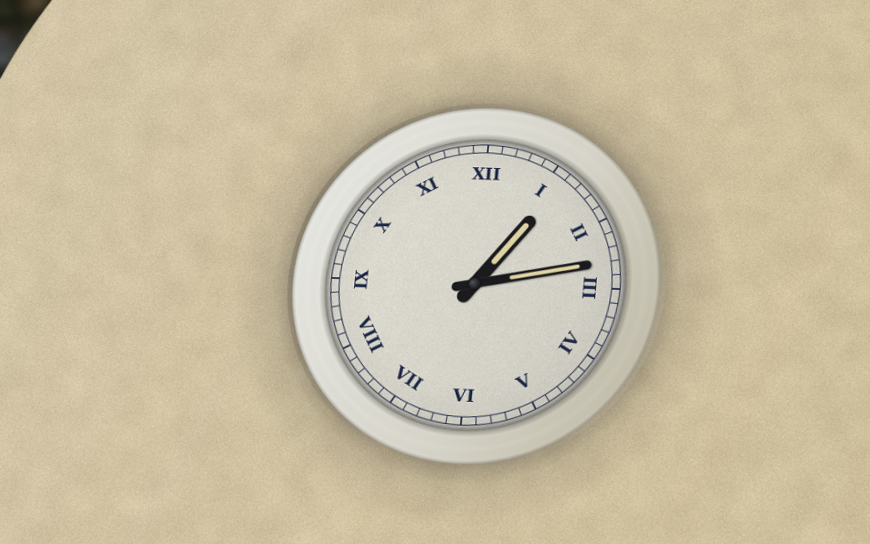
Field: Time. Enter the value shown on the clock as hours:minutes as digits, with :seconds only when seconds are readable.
1:13
